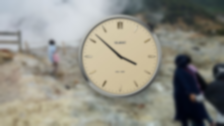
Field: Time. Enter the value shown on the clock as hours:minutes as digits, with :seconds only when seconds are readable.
3:52
